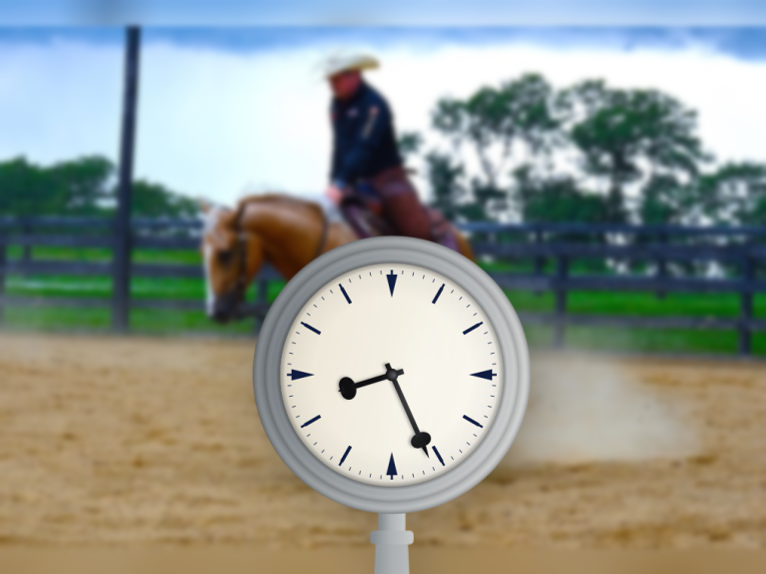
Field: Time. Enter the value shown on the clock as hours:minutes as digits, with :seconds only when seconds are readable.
8:26
